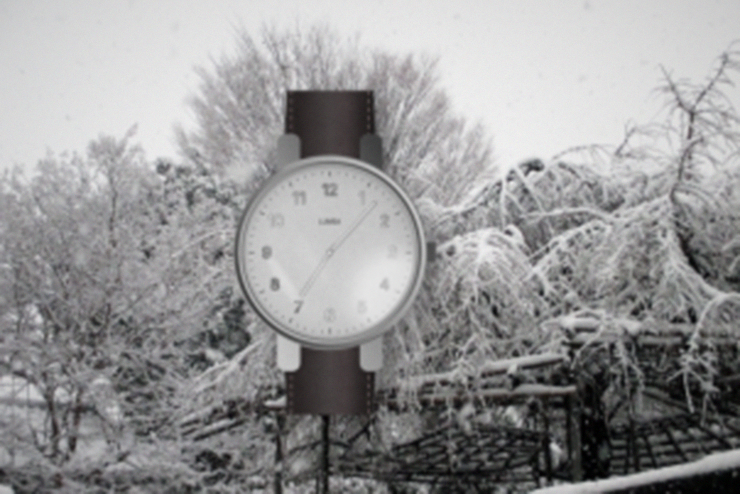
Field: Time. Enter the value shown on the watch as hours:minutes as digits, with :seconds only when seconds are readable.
7:07
